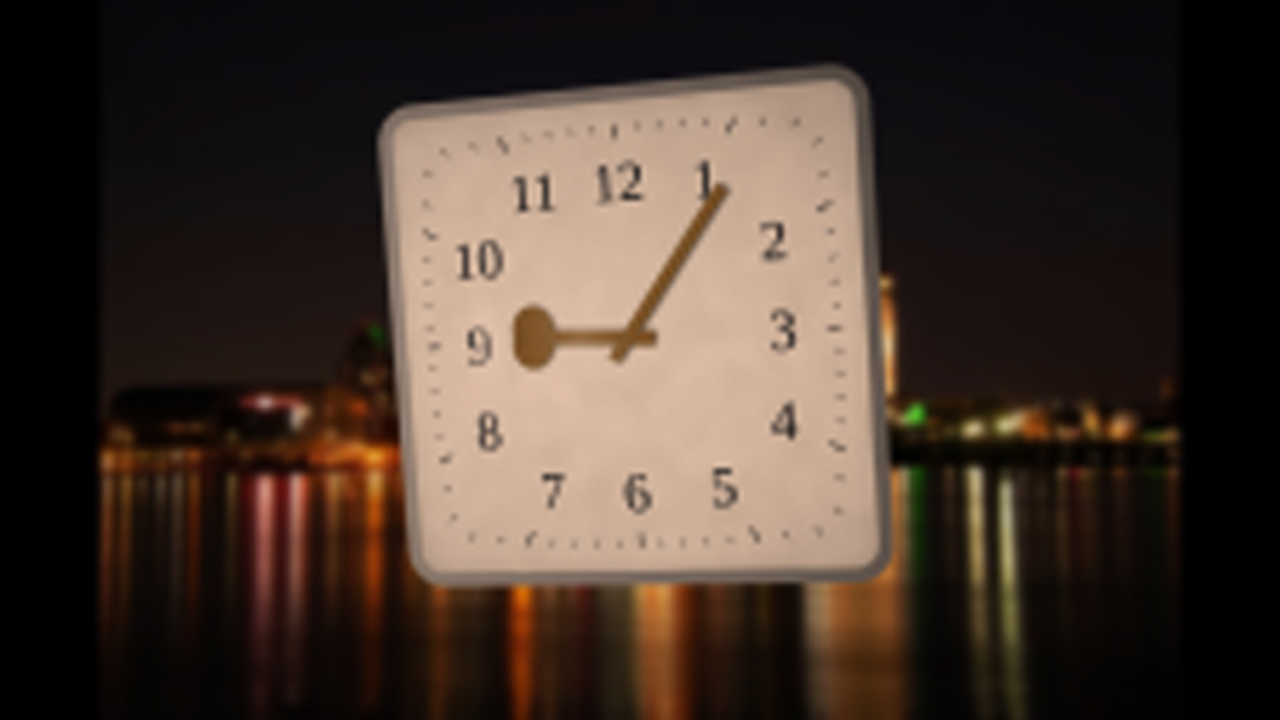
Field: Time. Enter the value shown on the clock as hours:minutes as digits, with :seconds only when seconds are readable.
9:06
